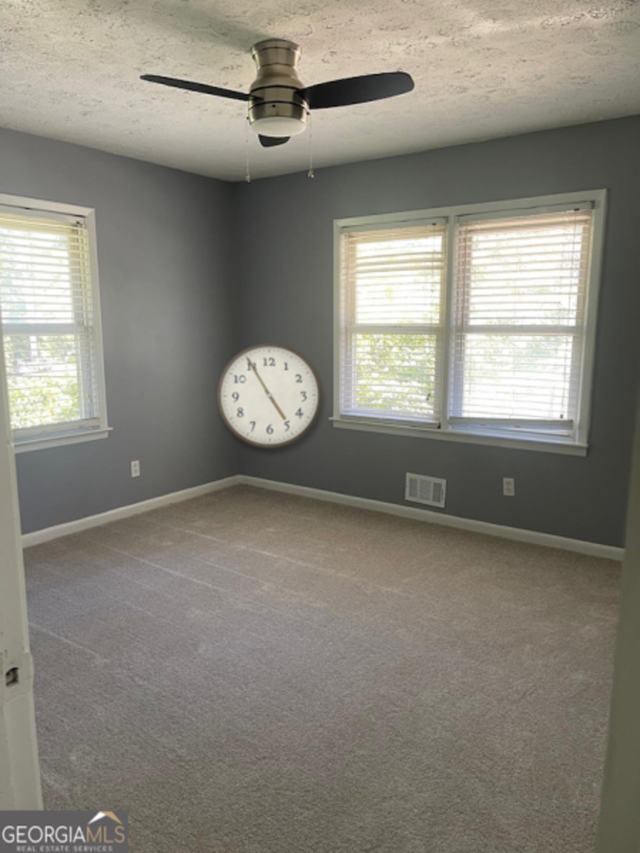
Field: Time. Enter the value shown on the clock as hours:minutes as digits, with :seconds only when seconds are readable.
4:55
